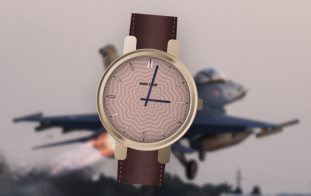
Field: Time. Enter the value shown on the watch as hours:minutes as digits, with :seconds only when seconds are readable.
3:02
